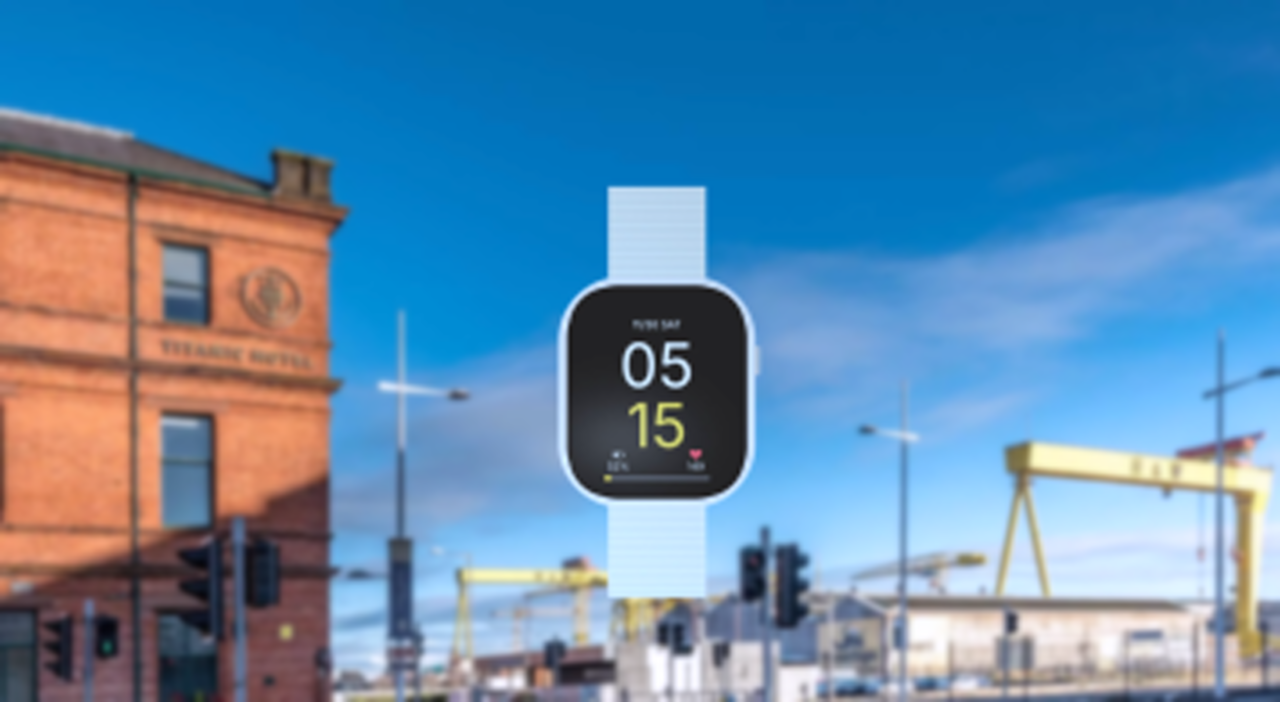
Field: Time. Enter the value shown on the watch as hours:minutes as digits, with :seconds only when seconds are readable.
5:15
